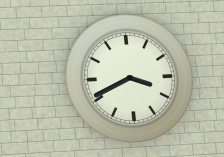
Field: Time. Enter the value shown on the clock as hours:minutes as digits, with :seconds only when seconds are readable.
3:41
